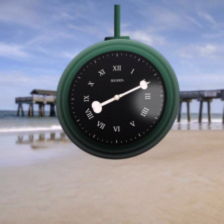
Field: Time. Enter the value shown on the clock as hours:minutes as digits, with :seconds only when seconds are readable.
8:11
